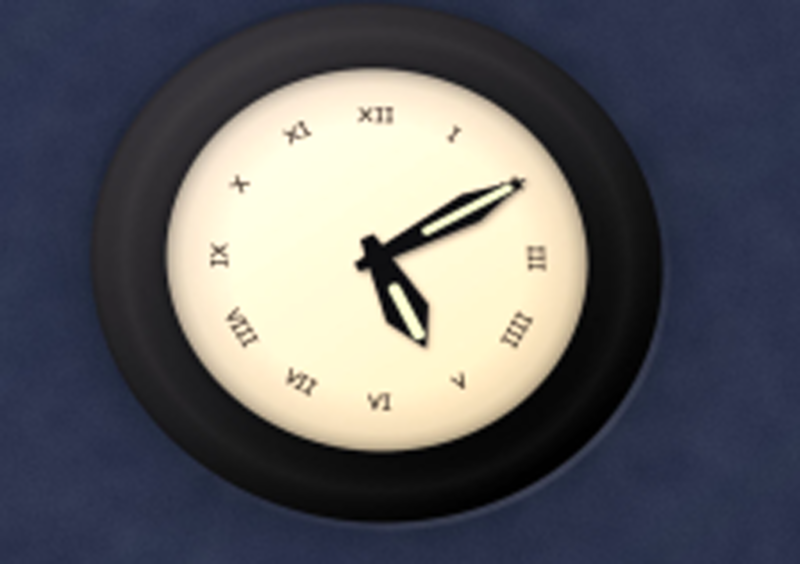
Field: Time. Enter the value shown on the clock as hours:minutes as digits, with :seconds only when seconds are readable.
5:10
